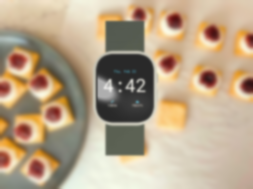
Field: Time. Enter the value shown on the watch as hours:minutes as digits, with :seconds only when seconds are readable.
4:42
